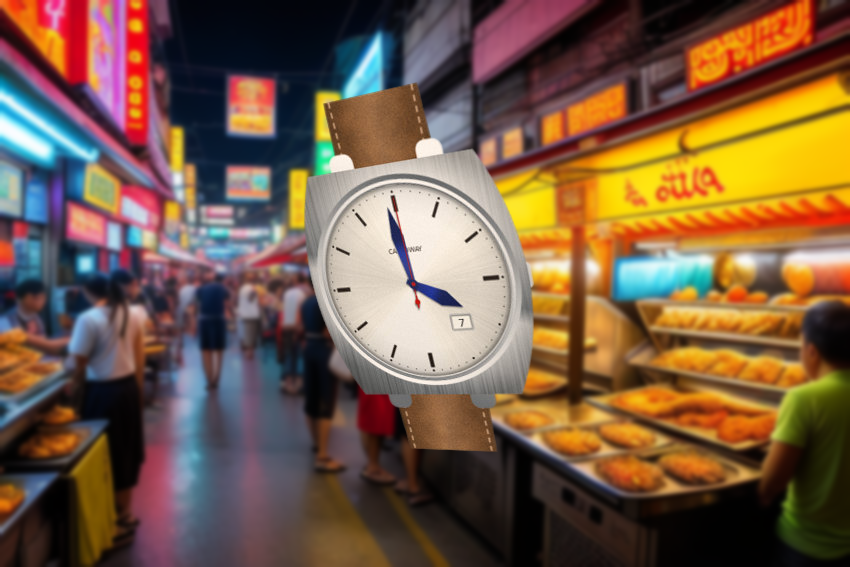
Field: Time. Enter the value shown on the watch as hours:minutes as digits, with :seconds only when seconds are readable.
3:59:00
